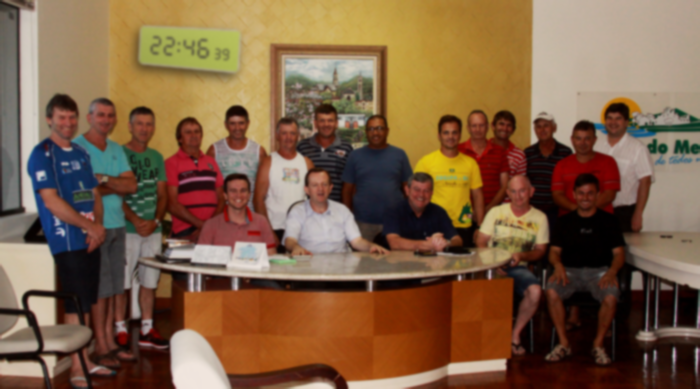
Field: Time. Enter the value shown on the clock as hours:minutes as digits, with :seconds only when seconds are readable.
22:46
